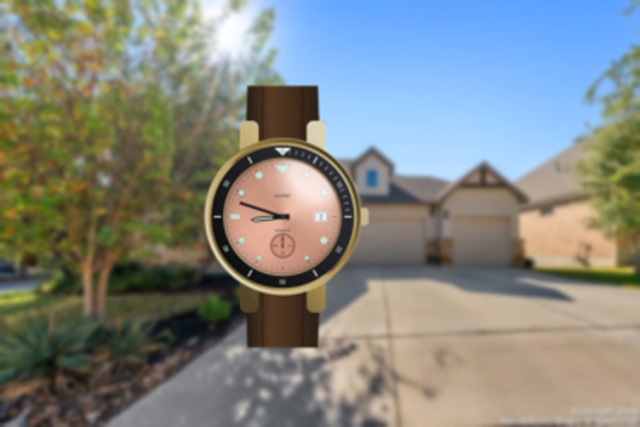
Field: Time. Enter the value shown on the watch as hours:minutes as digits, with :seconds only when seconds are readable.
8:48
